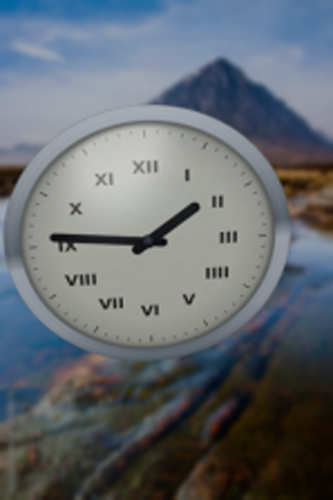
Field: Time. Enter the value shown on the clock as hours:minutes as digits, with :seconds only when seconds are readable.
1:46
